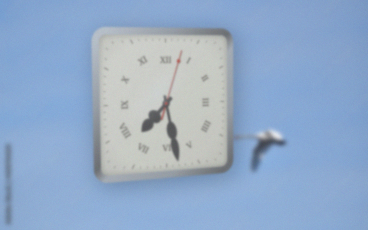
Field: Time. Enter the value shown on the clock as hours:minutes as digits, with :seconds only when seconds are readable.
7:28:03
